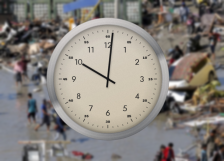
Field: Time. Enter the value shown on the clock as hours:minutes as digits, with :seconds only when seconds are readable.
10:01
